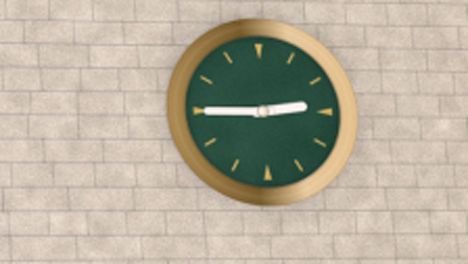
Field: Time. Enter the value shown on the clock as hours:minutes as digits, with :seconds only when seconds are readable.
2:45
